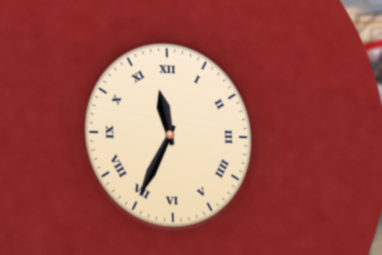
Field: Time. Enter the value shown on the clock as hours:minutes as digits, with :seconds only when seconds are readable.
11:35
